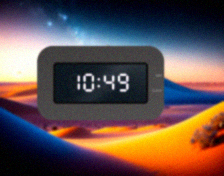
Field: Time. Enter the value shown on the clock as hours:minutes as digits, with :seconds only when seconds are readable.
10:49
